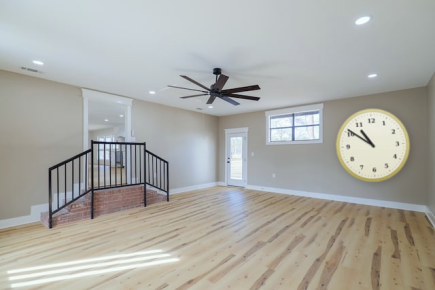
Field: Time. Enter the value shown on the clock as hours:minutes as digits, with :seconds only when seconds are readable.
10:51
